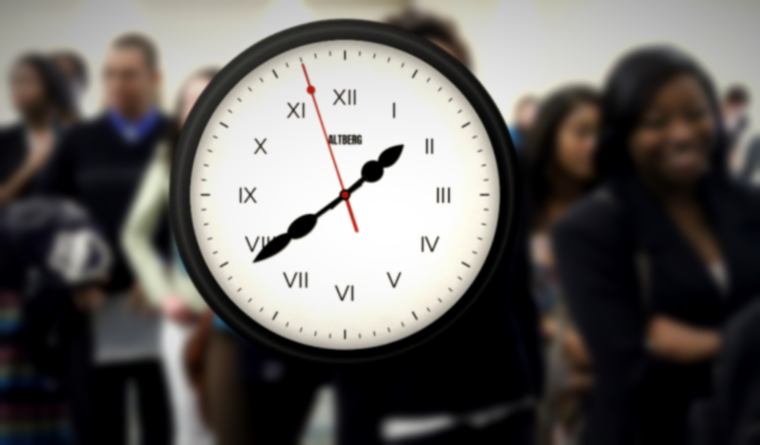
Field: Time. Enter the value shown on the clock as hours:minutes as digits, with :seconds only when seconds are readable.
1:38:57
